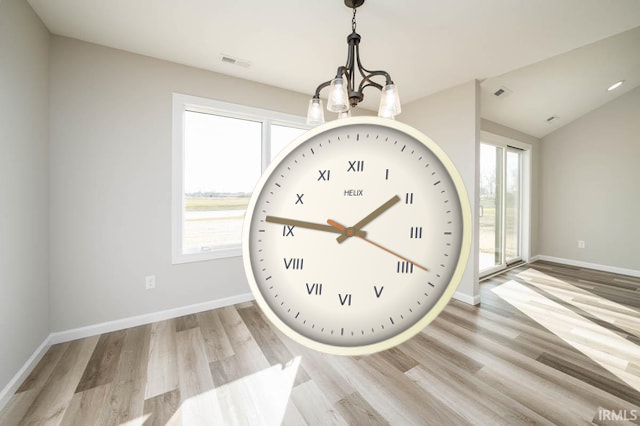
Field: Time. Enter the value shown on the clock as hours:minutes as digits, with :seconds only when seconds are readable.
1:46:19
